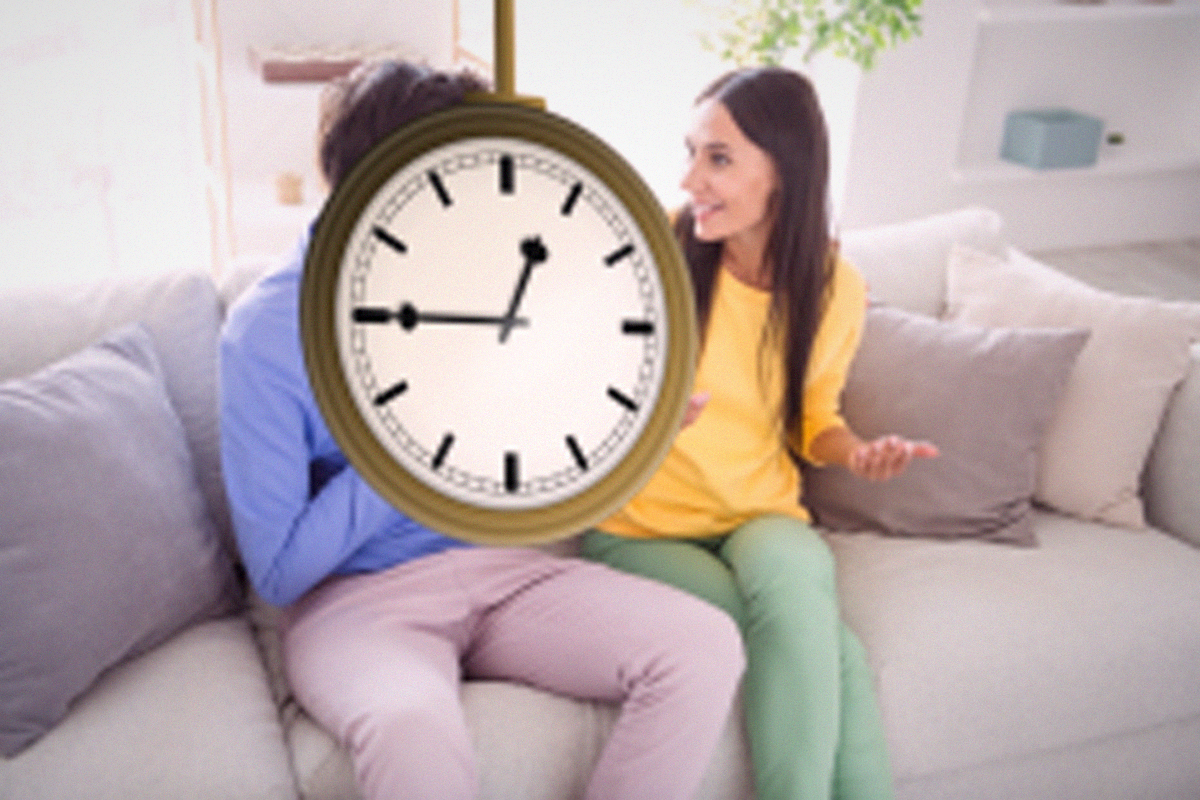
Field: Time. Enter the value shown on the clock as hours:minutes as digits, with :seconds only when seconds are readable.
12:45
